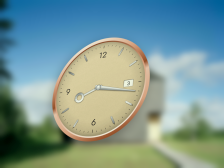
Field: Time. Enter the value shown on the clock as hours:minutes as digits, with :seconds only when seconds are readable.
8:17
